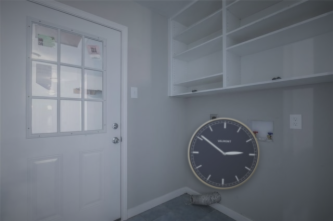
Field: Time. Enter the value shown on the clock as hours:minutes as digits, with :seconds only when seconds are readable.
2:51
